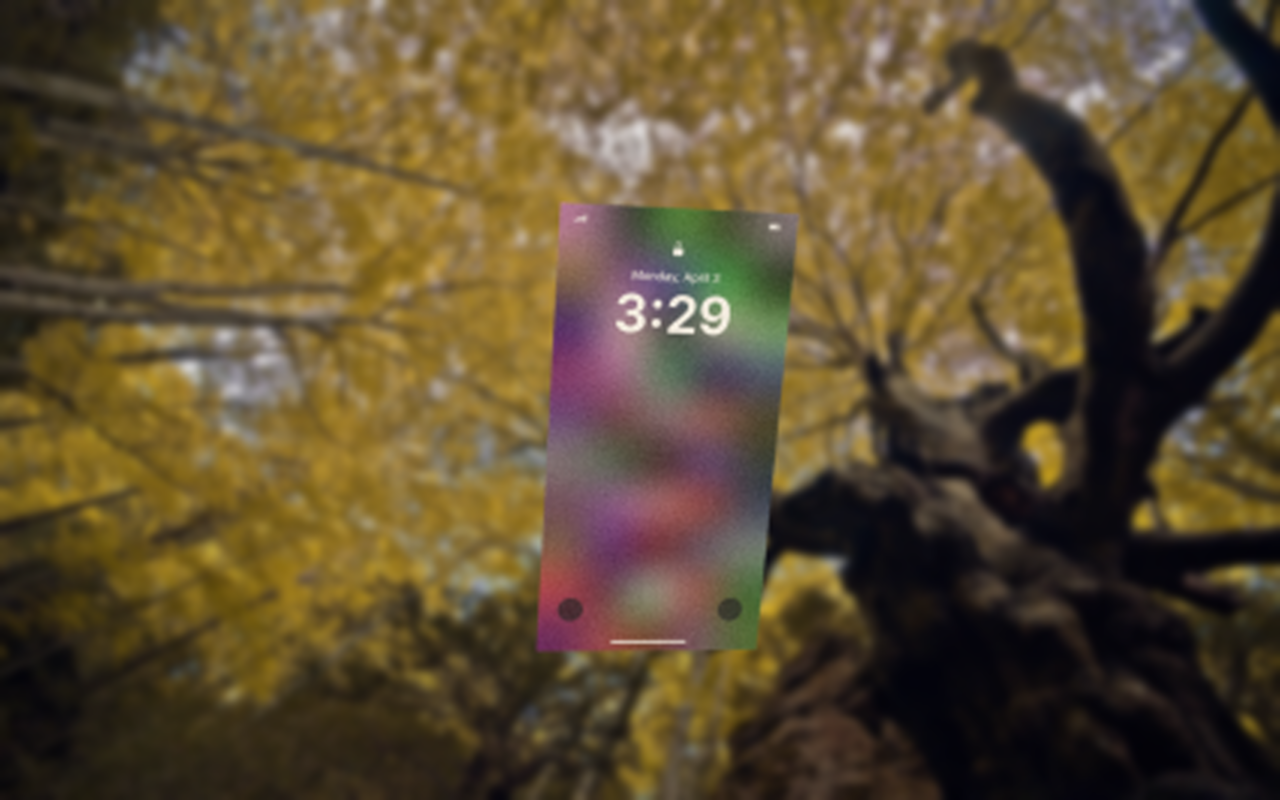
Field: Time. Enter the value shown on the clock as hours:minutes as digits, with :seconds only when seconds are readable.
3:29
